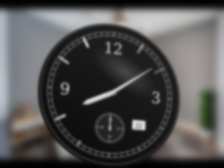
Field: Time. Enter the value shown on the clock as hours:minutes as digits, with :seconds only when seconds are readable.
8:09
